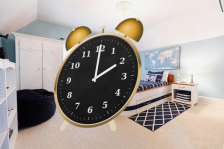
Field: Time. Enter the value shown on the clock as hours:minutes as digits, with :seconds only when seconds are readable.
2:00
